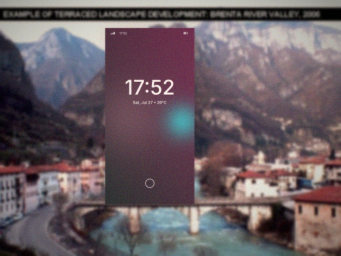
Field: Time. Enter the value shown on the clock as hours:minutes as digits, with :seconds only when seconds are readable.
17:52
